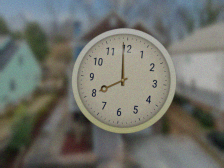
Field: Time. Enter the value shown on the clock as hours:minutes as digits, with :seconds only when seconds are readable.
7:59
